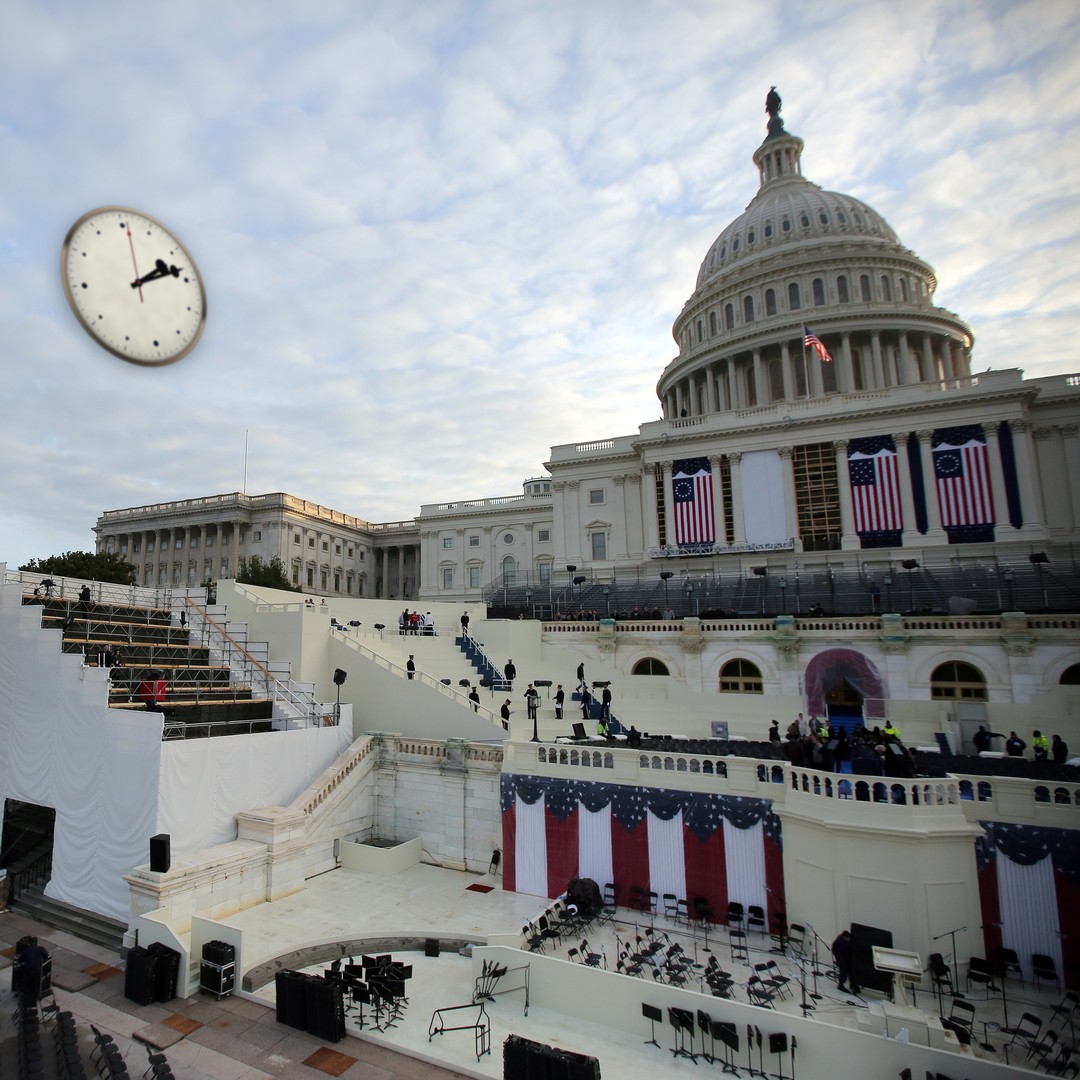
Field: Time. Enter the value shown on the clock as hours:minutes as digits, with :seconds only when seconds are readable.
2:13:01
